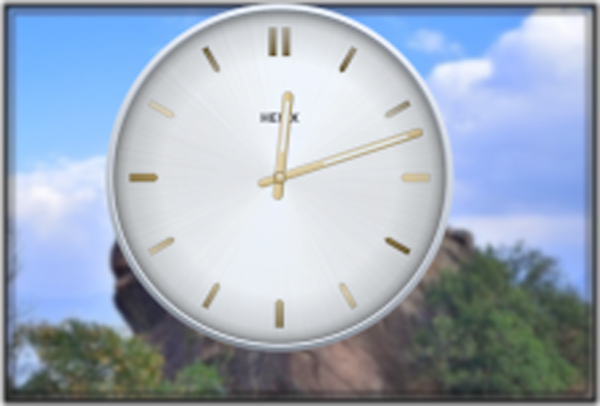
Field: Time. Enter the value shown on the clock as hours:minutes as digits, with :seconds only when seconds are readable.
12:12
